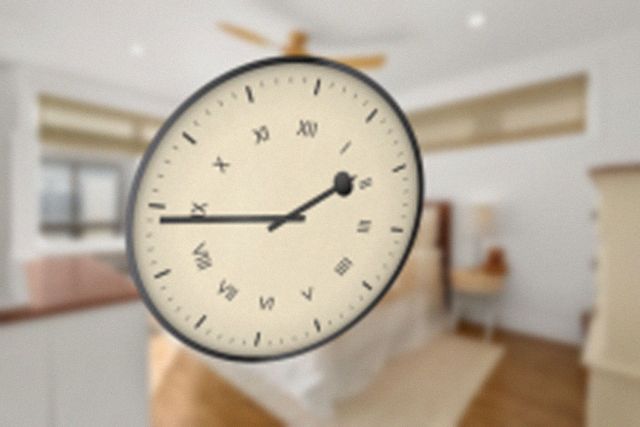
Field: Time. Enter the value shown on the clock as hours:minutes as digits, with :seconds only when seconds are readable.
1:44
